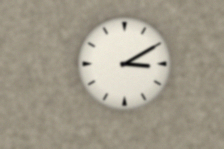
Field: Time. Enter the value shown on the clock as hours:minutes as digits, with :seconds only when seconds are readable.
3:10
